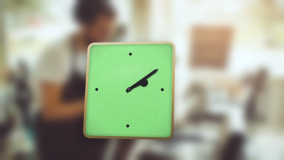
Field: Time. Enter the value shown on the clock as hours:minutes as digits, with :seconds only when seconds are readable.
2:09
